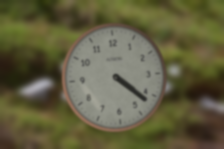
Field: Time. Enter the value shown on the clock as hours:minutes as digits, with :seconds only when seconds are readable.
4:22
